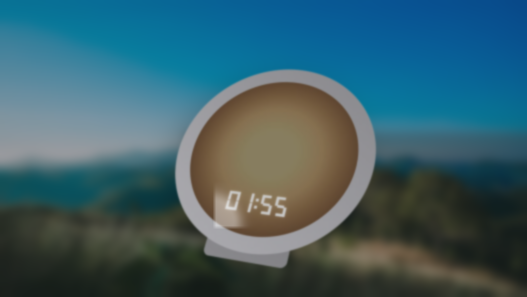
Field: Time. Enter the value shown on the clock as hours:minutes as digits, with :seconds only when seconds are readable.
1:55
